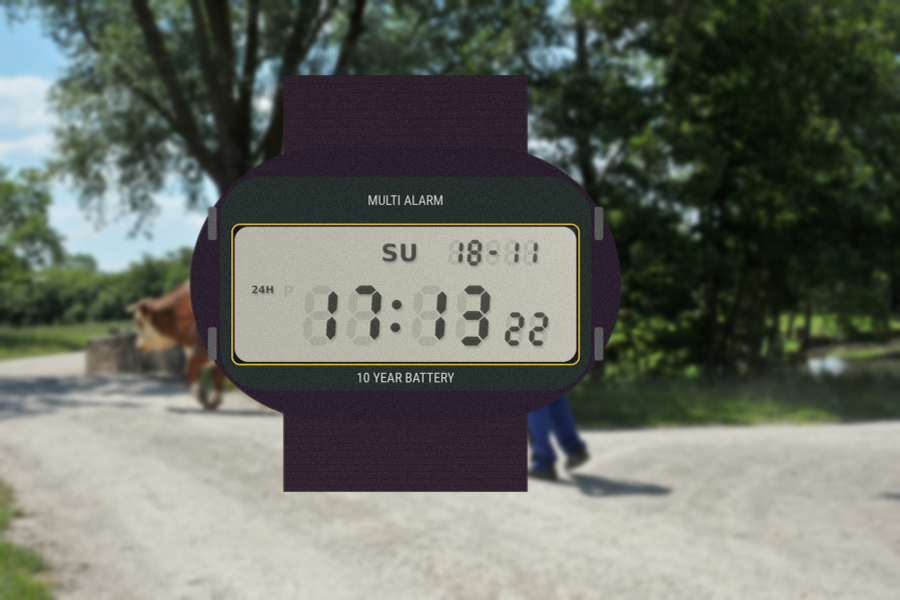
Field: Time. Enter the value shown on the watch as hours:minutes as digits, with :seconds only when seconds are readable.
17:13:22
